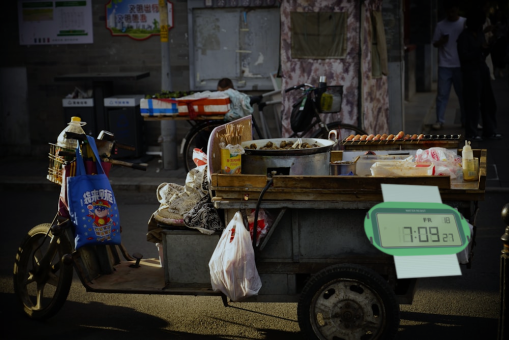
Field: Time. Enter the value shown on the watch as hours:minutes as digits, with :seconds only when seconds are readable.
7:09:27
